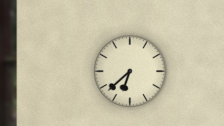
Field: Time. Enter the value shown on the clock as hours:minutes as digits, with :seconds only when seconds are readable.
6:38
